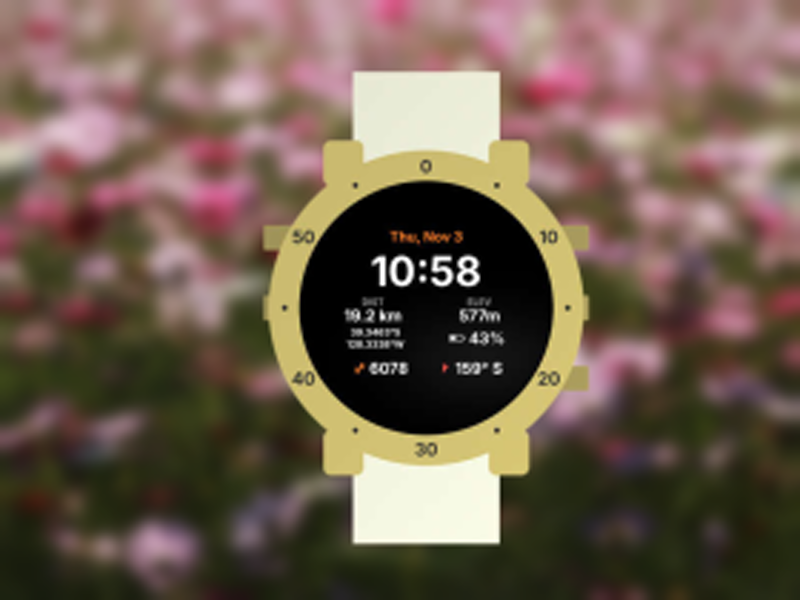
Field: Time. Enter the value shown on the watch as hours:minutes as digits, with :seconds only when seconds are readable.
10:58
